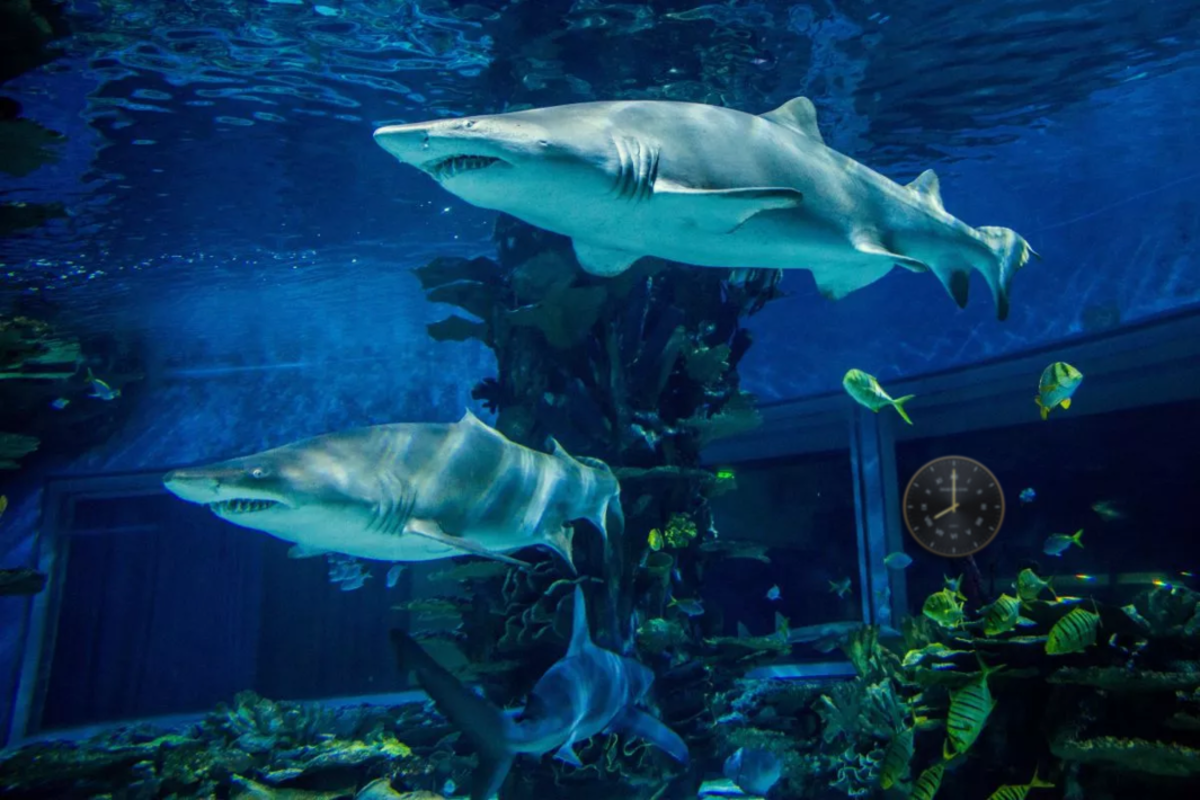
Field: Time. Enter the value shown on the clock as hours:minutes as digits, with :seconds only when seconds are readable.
8:00
